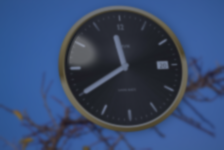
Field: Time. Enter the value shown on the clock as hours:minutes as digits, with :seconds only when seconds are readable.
11:40
